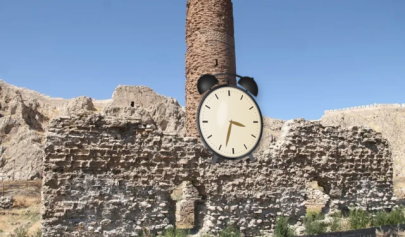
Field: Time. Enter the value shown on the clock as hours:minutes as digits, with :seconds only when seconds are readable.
3:33
